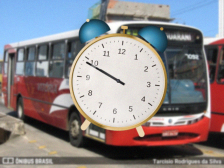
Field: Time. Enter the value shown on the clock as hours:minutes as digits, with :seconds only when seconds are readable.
9:49
